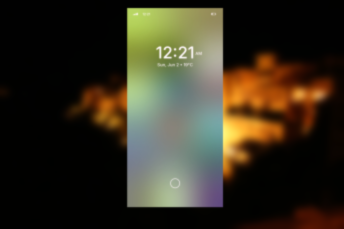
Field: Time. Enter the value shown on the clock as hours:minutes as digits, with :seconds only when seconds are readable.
12:21
